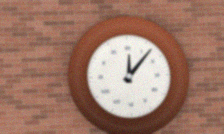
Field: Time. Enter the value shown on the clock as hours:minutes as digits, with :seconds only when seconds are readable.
12:07
